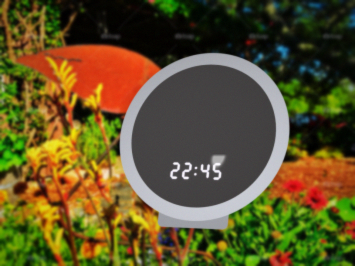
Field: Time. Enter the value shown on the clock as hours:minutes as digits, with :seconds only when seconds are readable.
22:45
